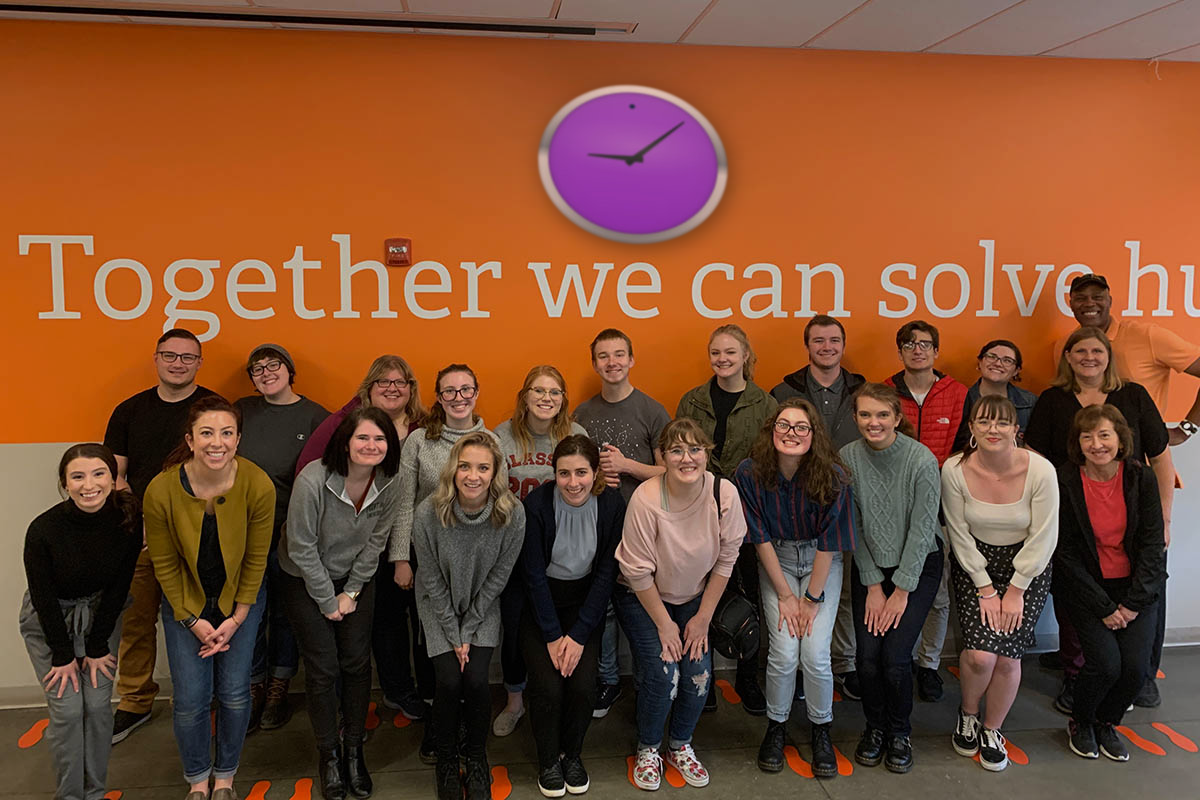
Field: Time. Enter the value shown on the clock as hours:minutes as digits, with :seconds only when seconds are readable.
9:08
